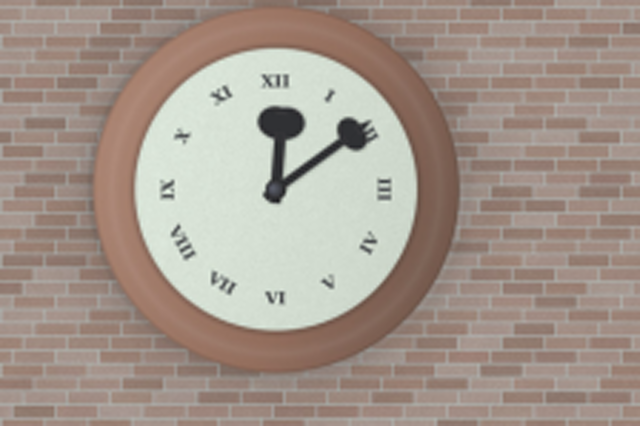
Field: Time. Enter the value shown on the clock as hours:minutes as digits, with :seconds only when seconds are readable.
12:09
